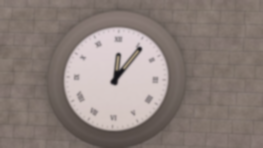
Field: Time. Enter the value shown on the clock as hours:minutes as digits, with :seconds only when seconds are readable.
12:06
